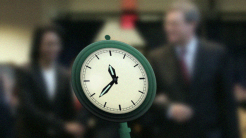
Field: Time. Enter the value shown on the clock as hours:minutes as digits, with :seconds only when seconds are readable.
11:38
